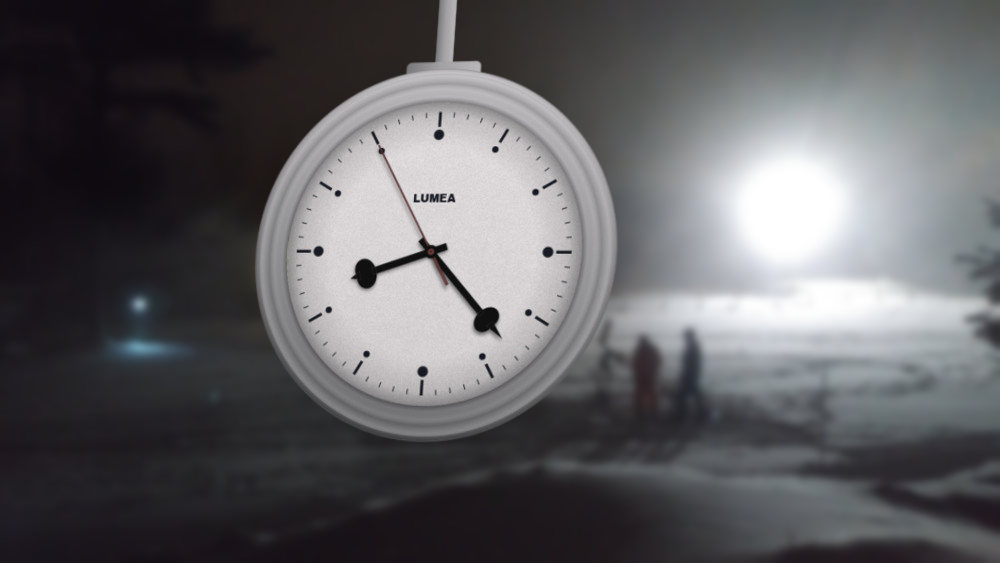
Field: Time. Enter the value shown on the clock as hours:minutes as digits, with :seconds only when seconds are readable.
8:22:55
